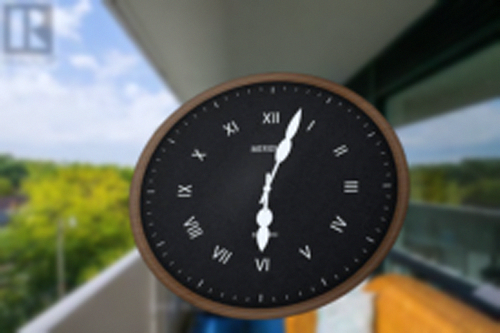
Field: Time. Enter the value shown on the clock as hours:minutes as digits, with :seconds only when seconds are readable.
6:03
